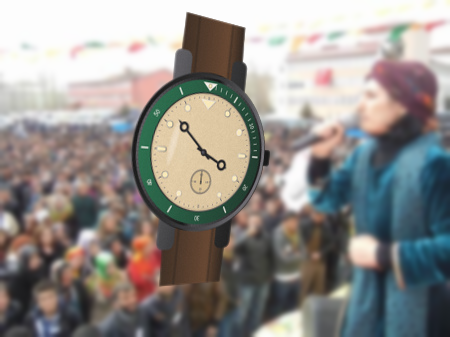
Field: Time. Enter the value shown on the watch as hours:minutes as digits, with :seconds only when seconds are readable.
3:52
